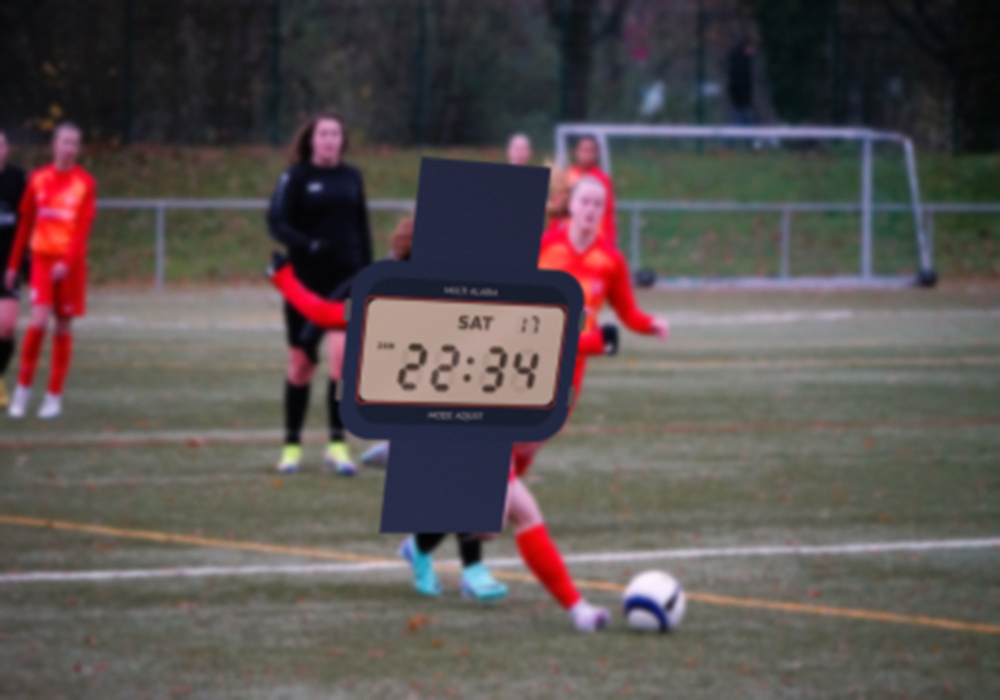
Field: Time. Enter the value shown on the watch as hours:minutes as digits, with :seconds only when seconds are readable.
22:34
